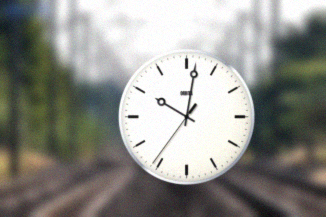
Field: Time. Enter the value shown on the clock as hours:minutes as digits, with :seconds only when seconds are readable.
10:01:36
